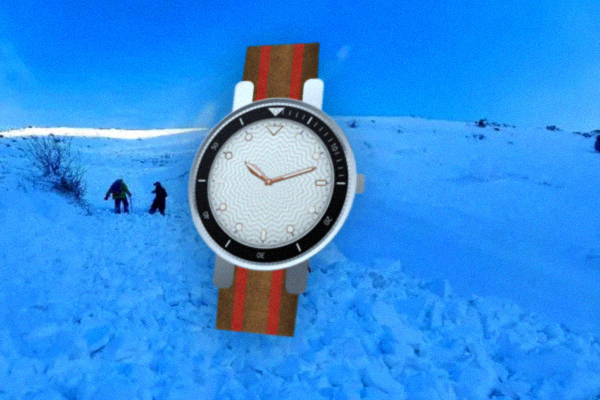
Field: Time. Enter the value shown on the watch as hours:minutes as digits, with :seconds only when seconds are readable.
10:12
